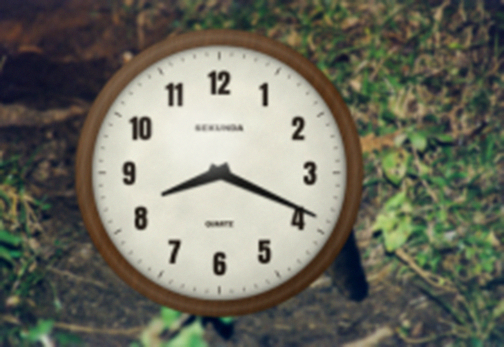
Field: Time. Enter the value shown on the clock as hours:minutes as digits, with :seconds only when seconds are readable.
8:19
